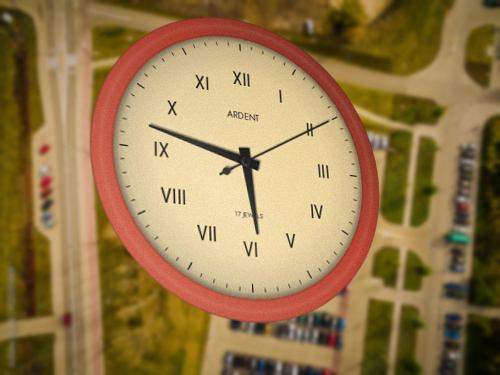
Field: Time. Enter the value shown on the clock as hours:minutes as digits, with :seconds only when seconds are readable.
5:47:10
